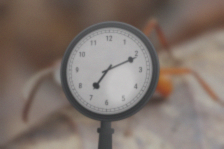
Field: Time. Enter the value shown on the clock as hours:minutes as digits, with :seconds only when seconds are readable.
7:11
